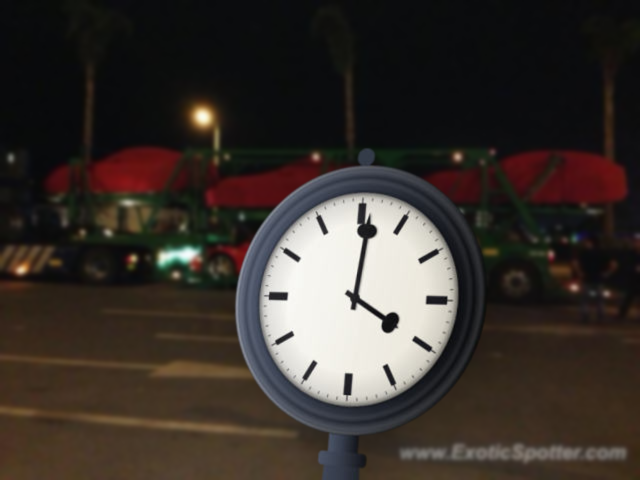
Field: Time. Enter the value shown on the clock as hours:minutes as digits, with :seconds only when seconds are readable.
4:01
